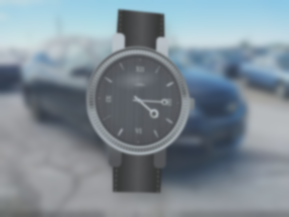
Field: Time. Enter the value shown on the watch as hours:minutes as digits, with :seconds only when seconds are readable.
4:15
